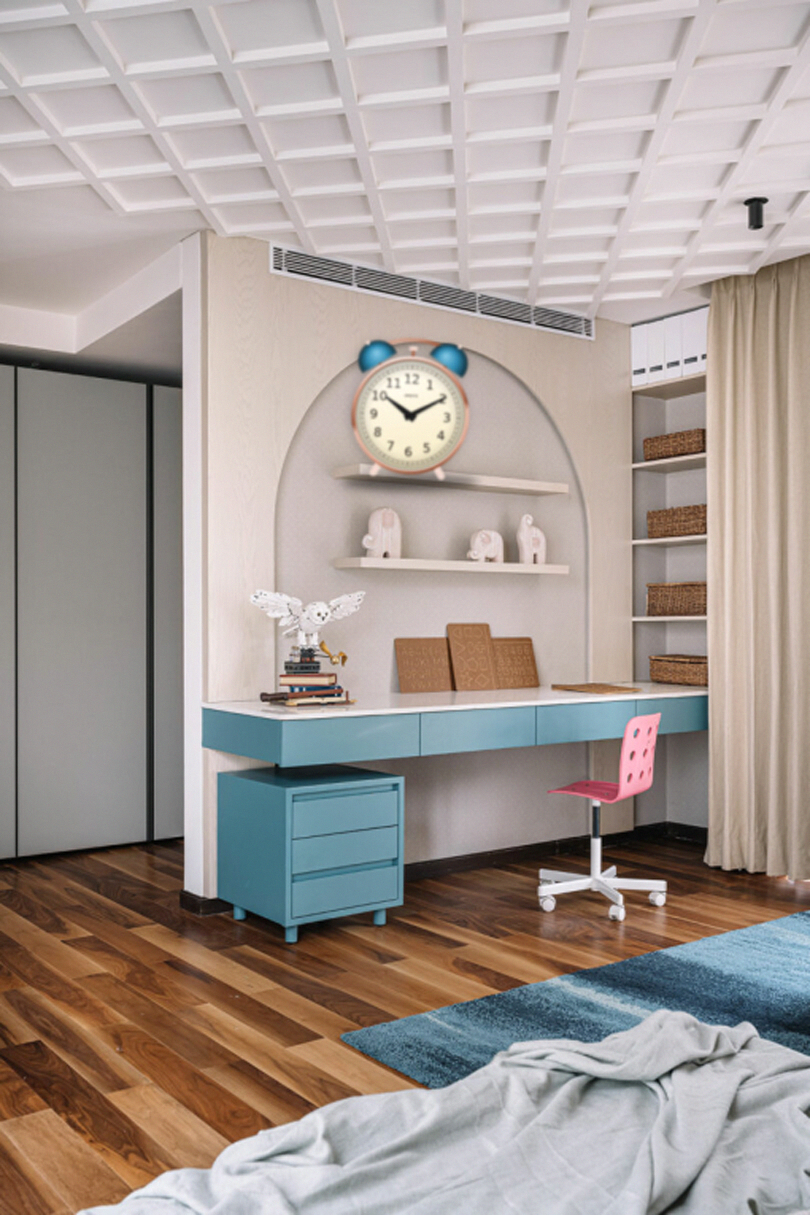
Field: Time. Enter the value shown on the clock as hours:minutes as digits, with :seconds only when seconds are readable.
10:10
